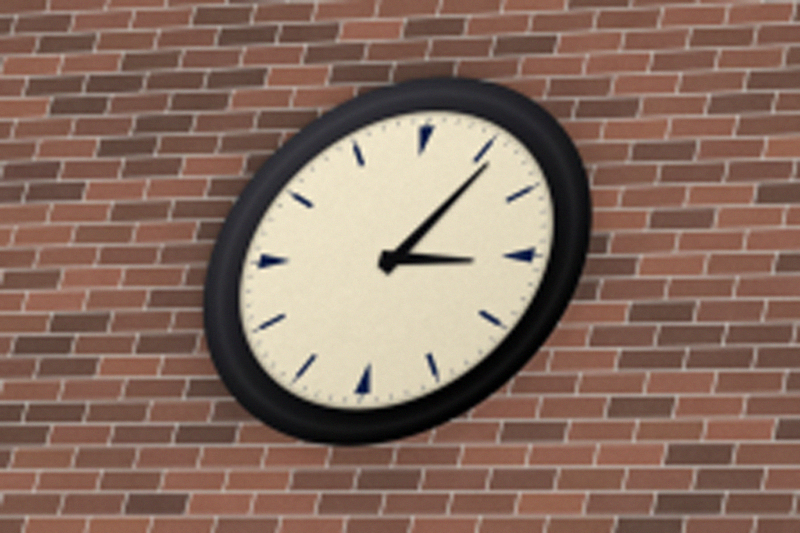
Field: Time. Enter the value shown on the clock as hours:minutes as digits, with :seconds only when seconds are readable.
3:06
